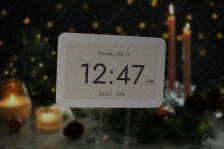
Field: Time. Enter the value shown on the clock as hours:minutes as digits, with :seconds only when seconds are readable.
12:47
